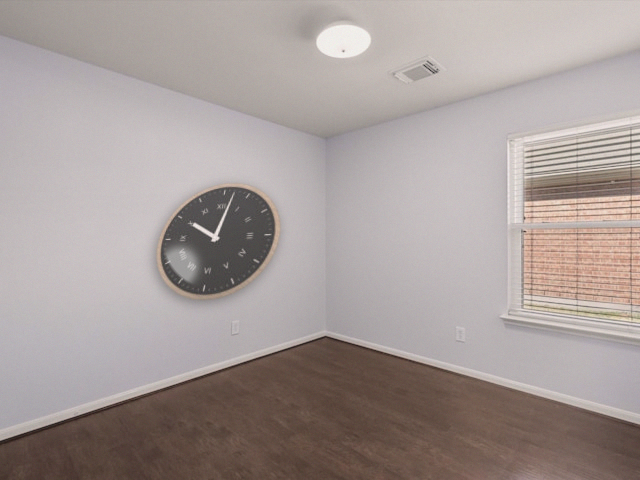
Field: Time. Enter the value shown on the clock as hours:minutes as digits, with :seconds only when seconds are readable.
10:02
